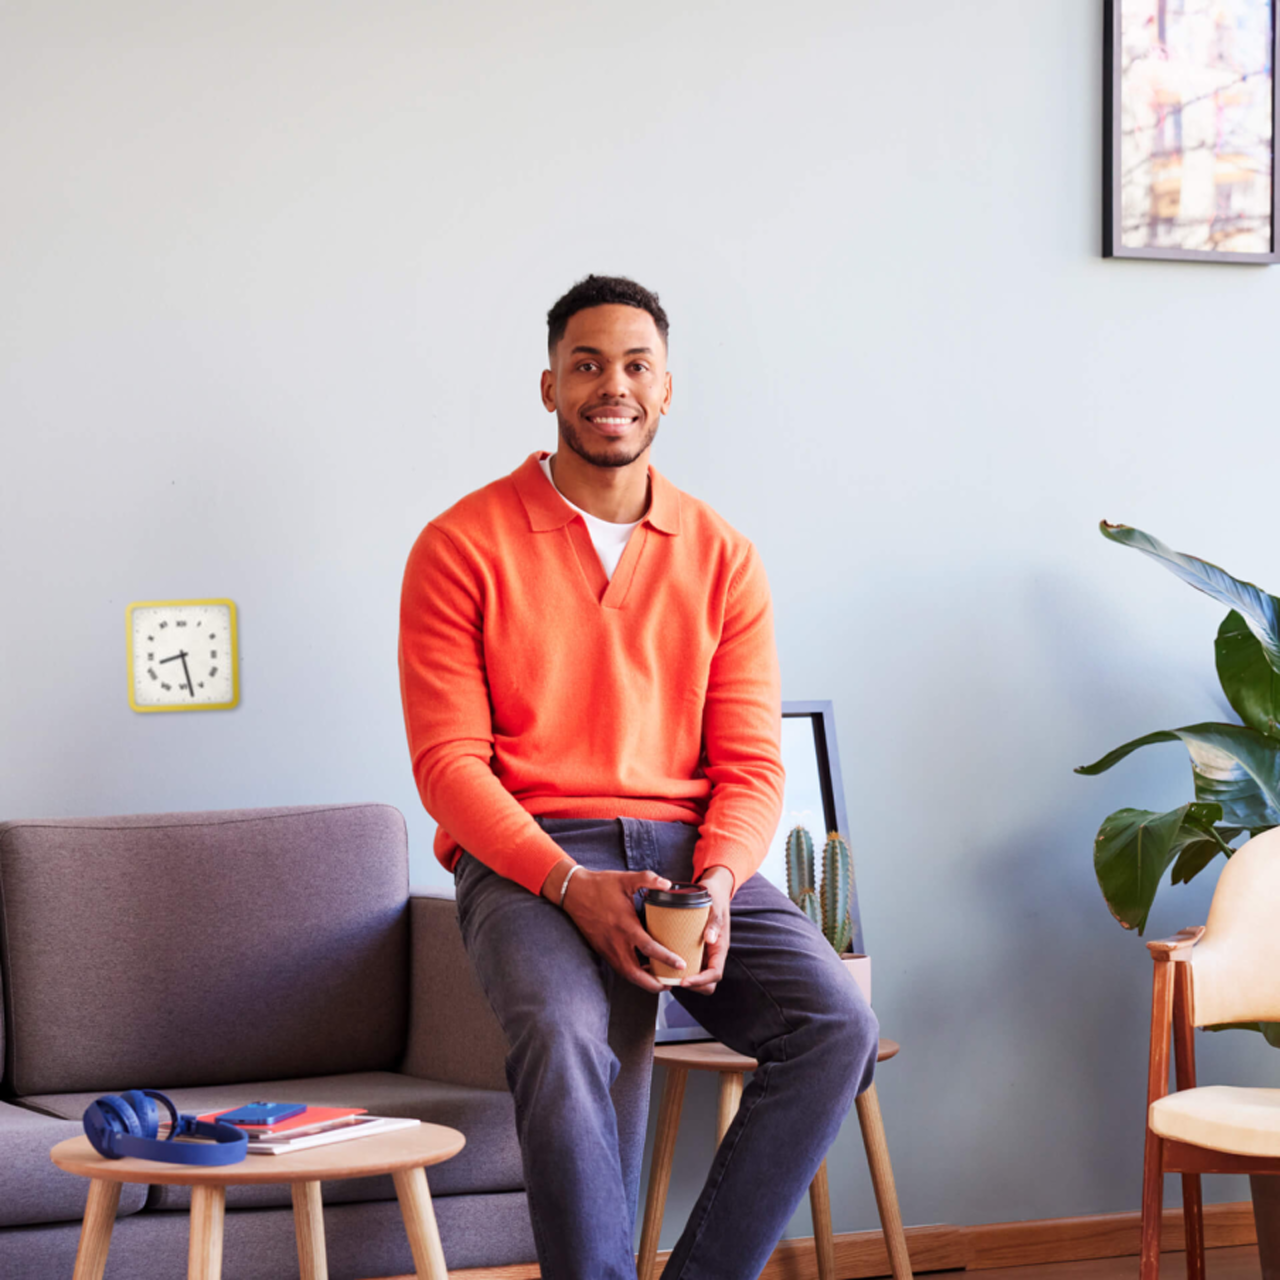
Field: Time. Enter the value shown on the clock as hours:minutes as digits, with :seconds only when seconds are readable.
8:28
